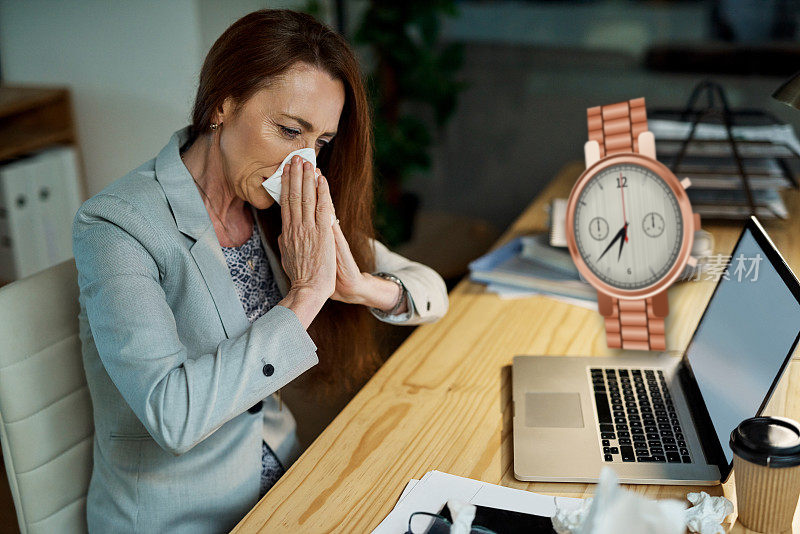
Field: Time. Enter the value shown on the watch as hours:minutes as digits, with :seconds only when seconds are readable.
6:38
